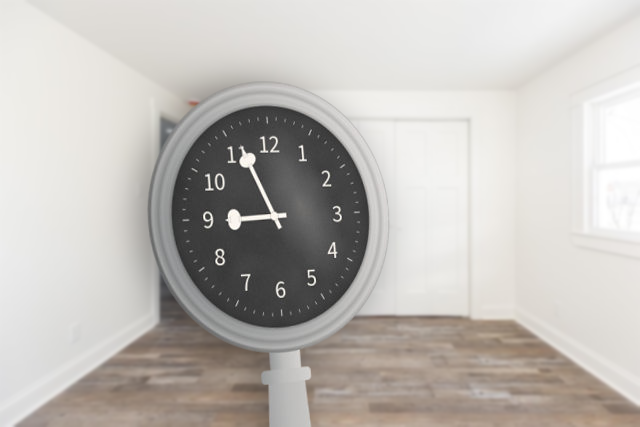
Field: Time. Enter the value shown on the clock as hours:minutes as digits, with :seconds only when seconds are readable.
8:56
